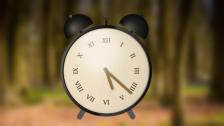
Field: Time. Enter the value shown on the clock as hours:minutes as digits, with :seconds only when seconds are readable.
5:22
